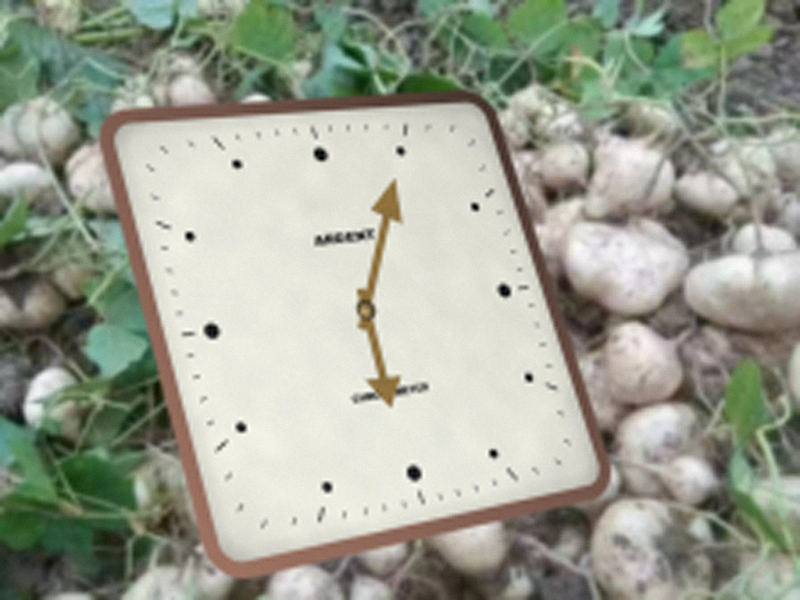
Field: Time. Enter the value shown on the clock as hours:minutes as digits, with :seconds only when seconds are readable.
6:05
